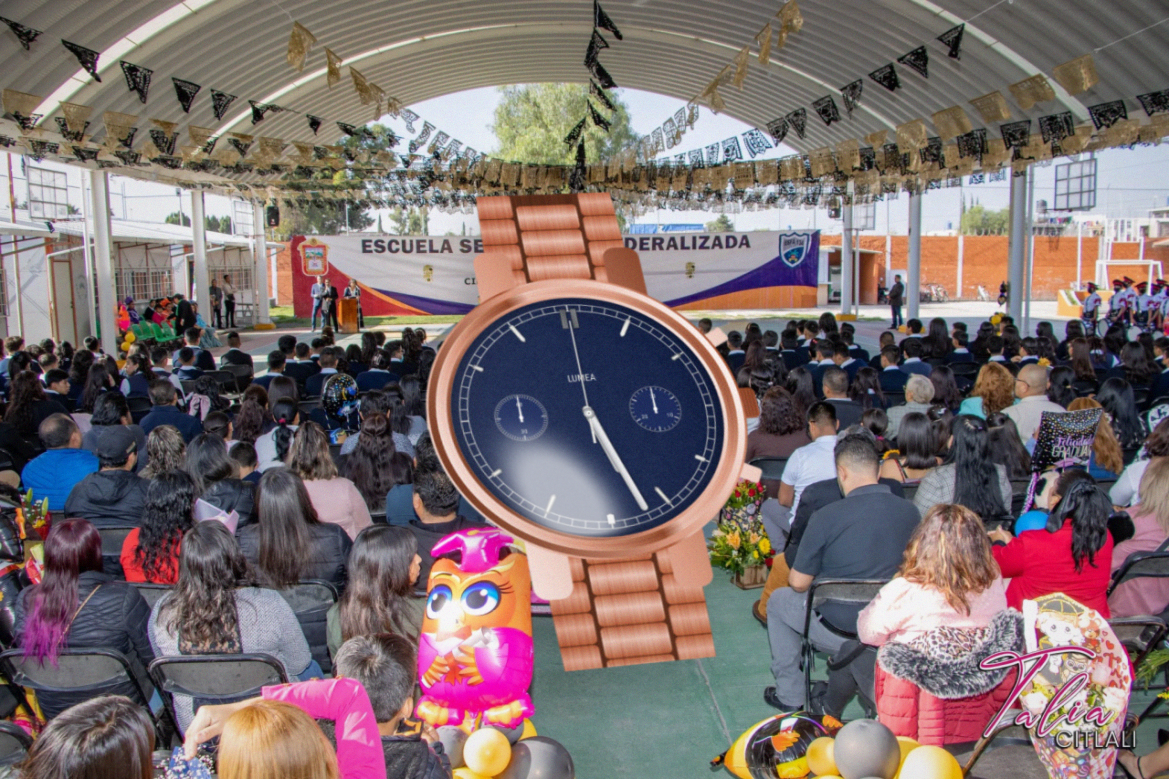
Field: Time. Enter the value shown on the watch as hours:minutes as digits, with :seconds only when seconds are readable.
5:27
